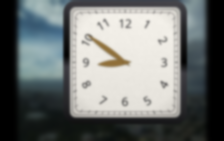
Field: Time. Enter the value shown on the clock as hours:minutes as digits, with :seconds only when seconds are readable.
8:51
